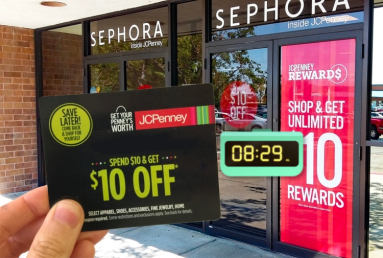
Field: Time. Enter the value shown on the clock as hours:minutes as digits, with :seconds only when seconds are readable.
8:29
